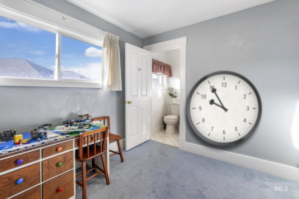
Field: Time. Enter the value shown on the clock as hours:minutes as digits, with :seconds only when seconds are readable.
9:55
